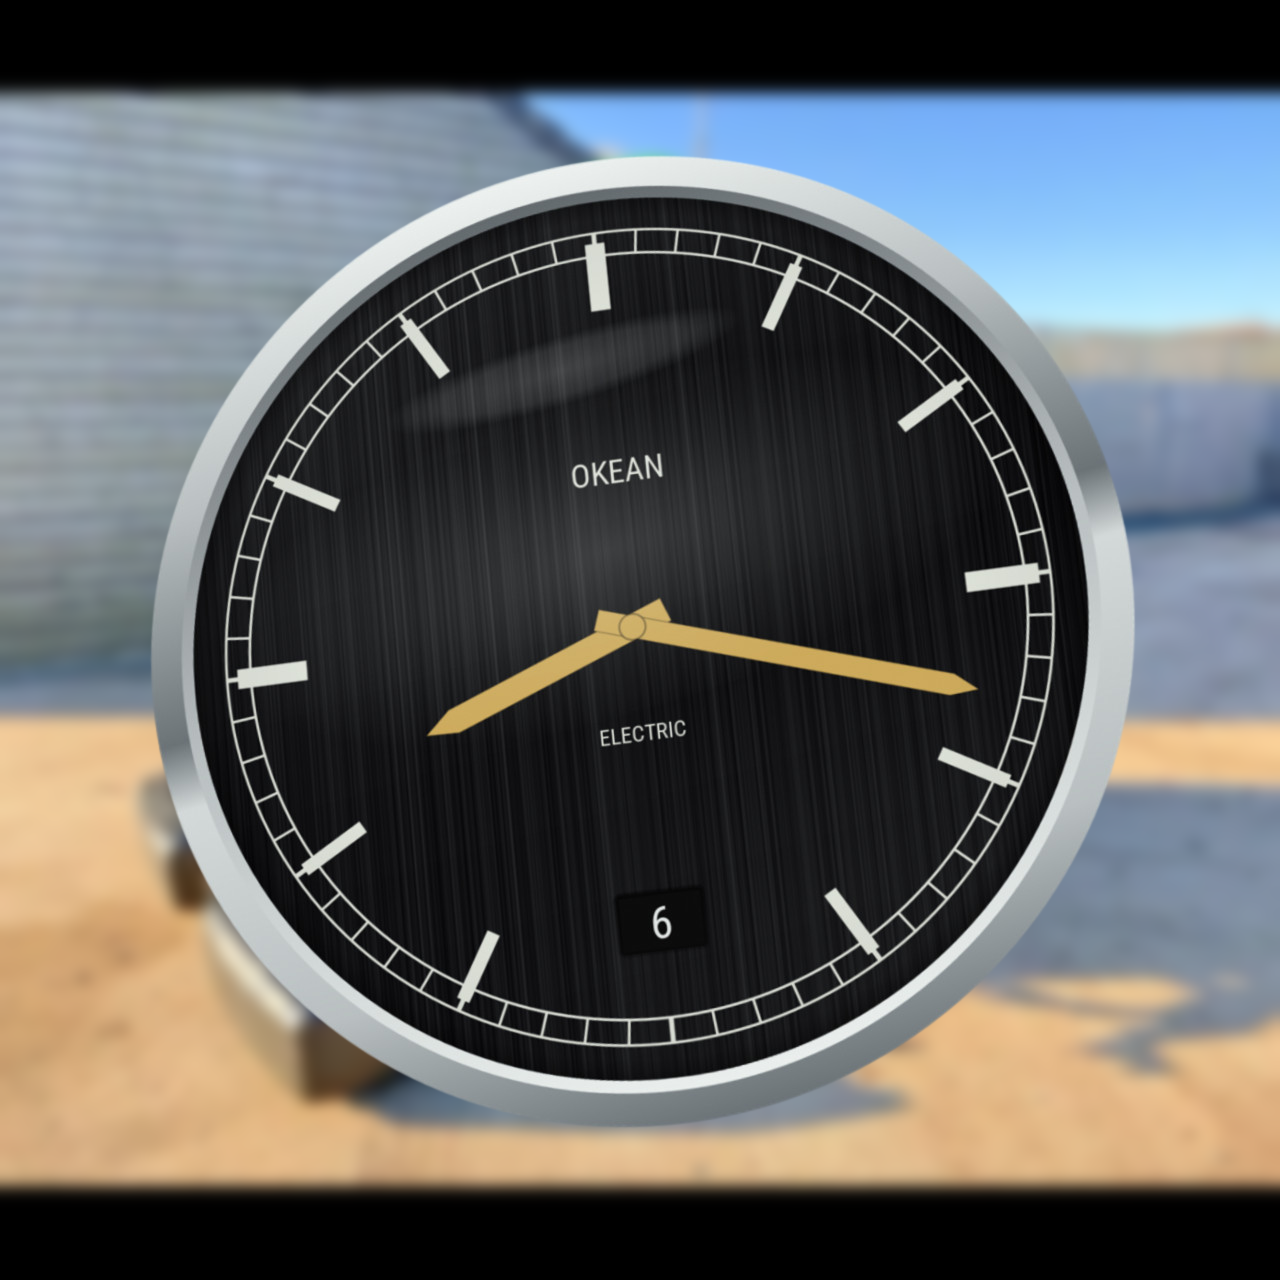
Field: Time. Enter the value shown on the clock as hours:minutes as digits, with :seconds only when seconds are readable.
8:18
